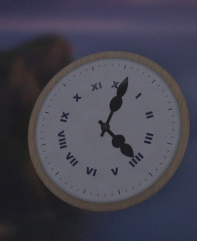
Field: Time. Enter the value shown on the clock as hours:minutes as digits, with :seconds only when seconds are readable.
4:01
